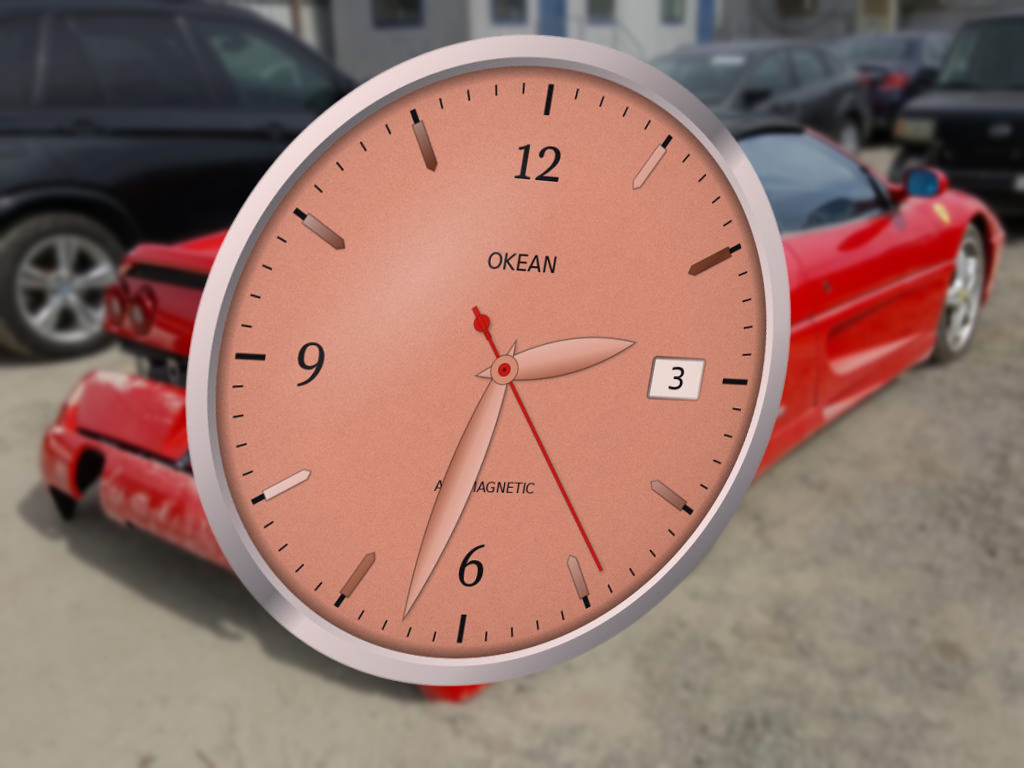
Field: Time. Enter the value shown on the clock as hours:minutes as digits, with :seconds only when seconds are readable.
2:32:24
